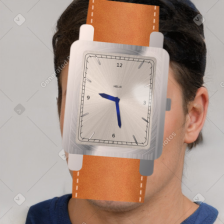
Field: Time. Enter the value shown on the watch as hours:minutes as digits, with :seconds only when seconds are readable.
9:28
